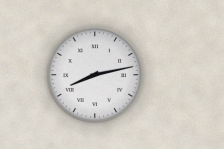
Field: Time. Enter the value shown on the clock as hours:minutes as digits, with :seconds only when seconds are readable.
8:13
